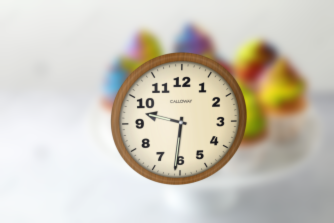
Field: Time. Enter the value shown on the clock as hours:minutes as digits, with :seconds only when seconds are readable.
9:31
